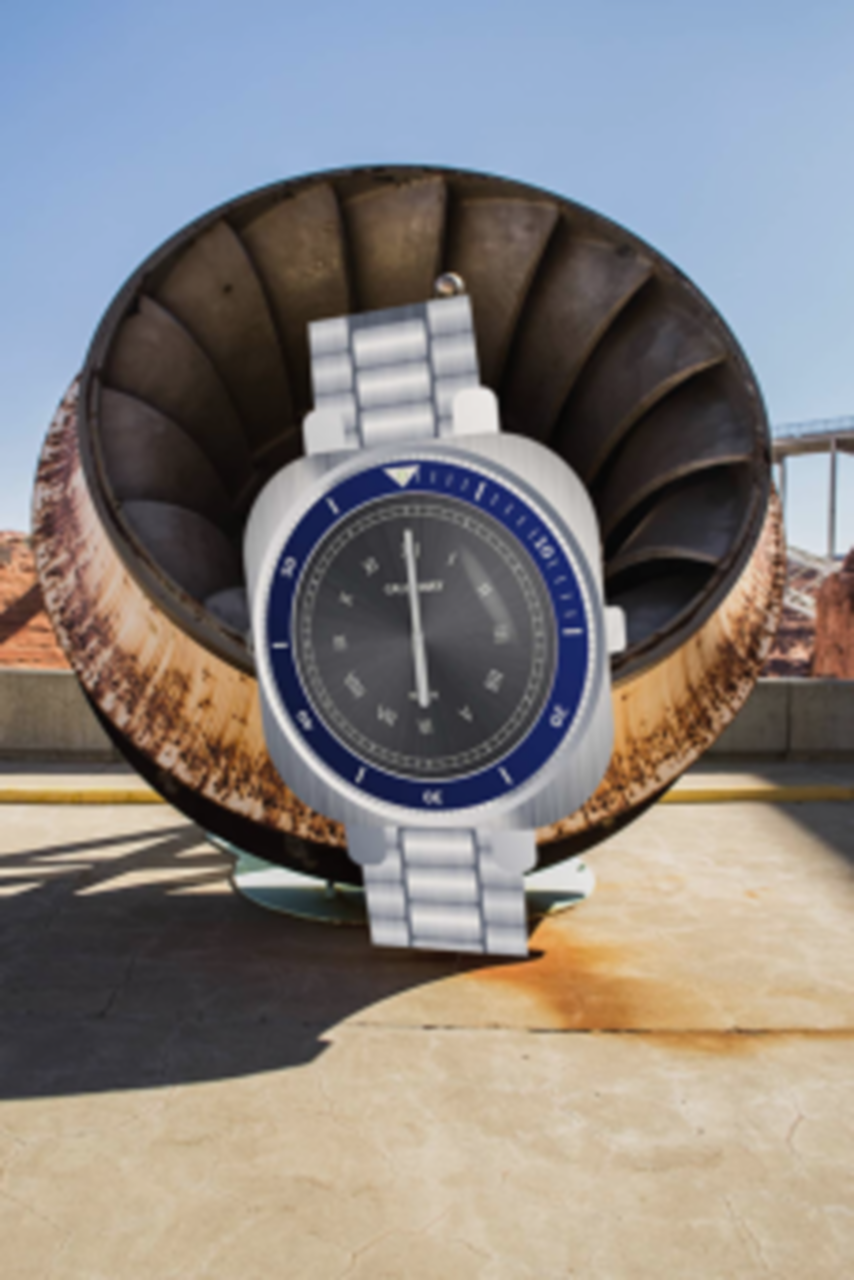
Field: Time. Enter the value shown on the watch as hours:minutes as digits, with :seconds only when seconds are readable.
6:00
